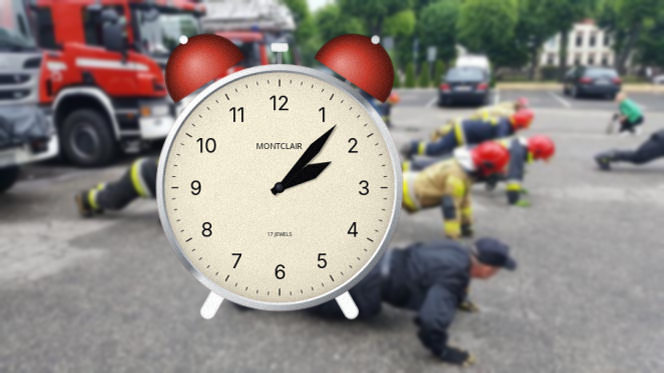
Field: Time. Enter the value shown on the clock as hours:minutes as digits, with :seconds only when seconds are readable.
2:07
